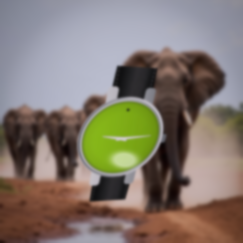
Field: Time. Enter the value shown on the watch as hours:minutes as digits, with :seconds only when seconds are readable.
9:14
